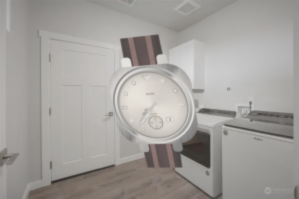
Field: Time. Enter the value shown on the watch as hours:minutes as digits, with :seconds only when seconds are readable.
7:37
